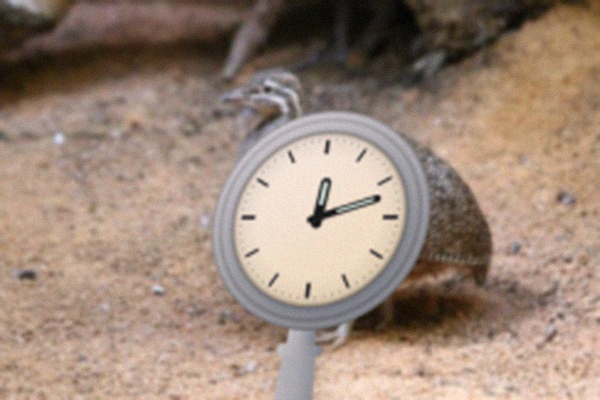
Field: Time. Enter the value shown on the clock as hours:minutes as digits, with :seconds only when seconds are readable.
12:12
